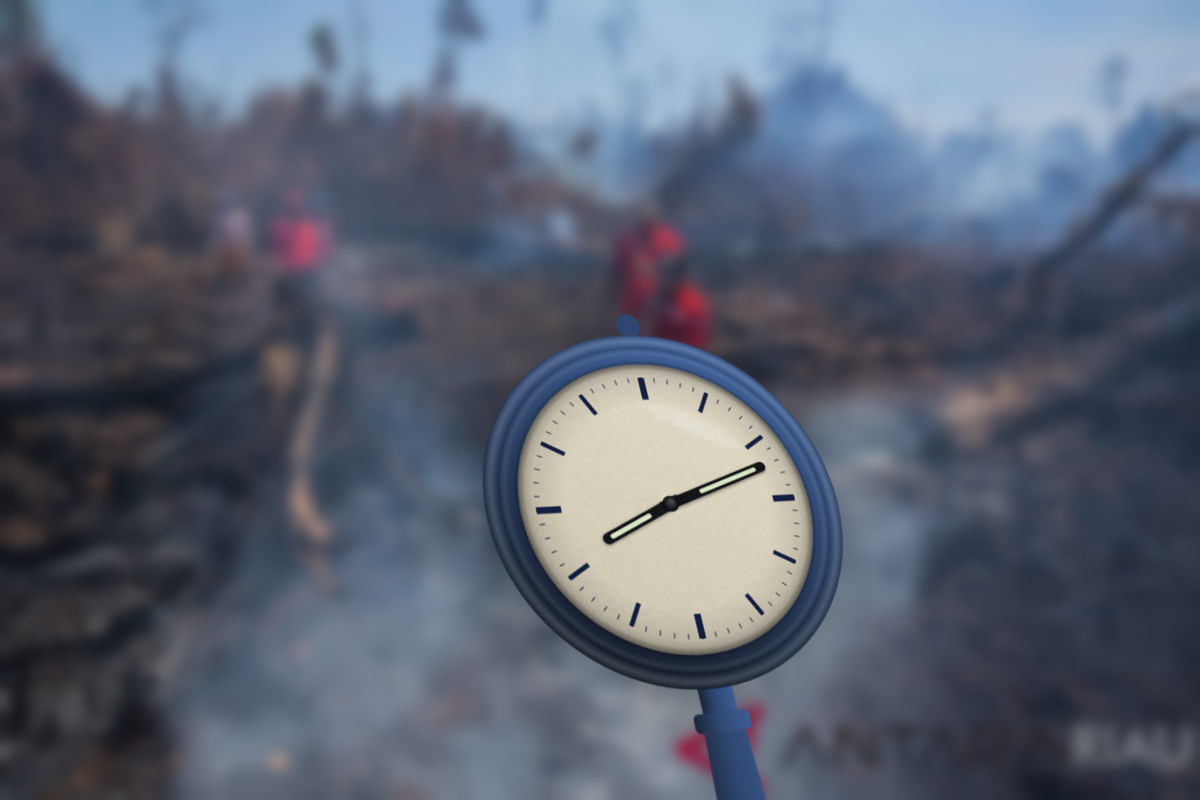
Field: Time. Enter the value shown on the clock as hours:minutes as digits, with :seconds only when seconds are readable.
8:12
